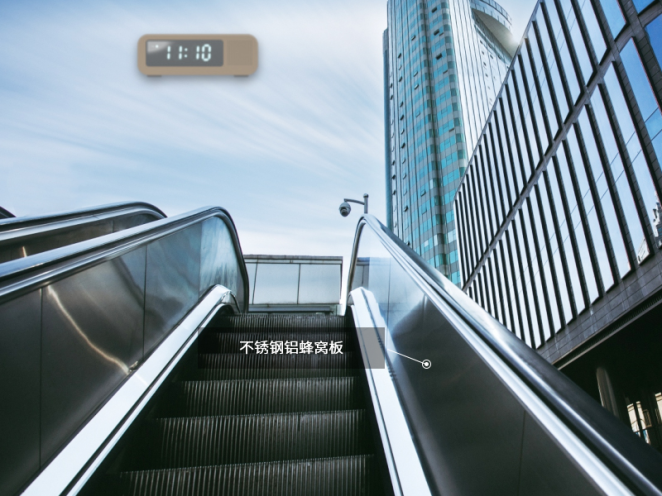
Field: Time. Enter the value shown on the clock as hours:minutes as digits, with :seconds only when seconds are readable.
11:10
